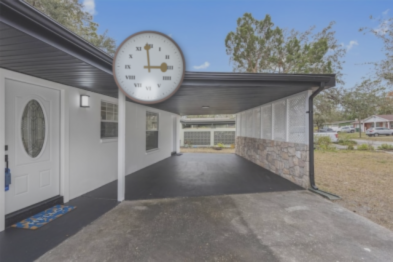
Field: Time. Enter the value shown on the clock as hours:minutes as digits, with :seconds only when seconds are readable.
2:59
